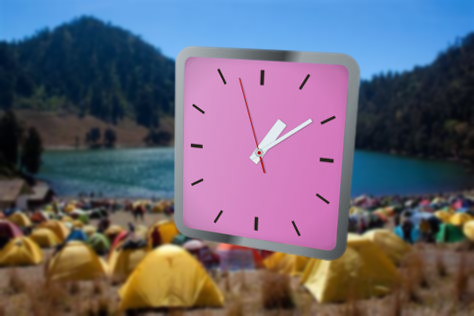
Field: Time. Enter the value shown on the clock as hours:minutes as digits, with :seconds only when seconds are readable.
1:08:57
